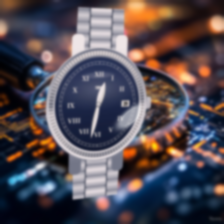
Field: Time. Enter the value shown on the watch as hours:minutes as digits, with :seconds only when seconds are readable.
12:32
